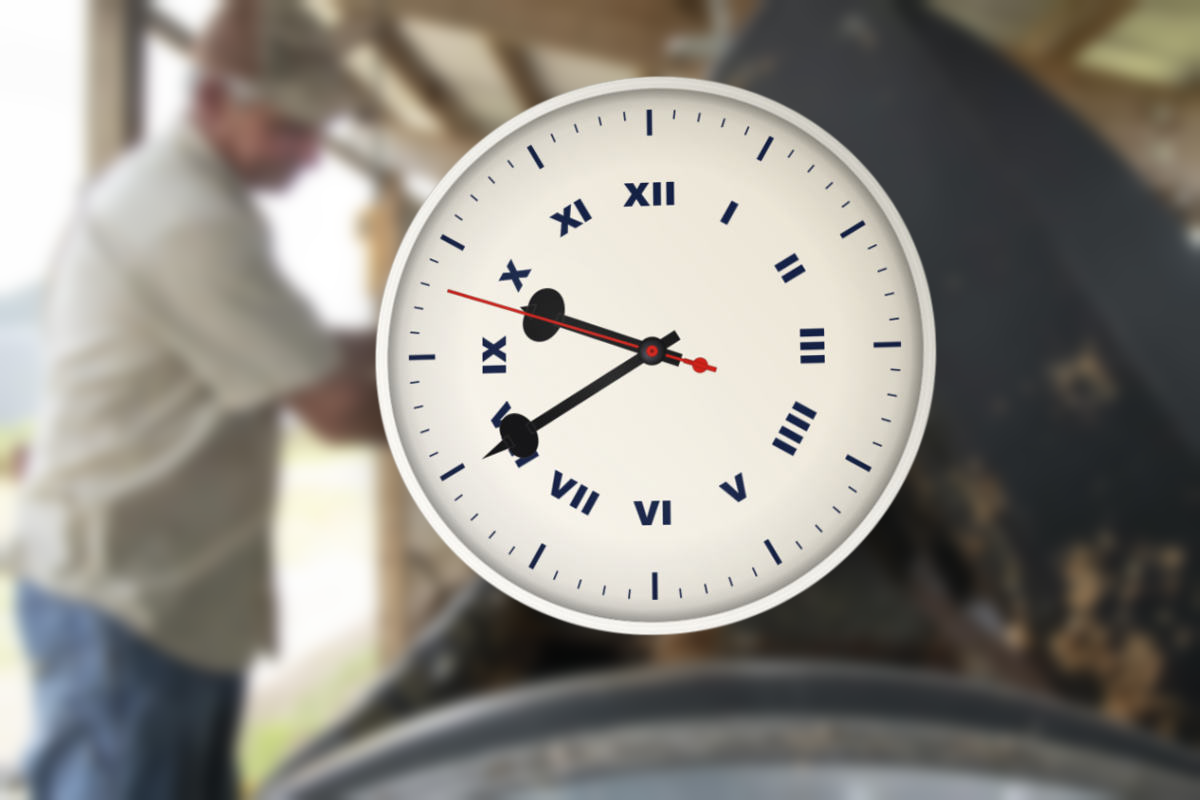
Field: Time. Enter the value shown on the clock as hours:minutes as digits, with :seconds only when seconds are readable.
9:39:48
